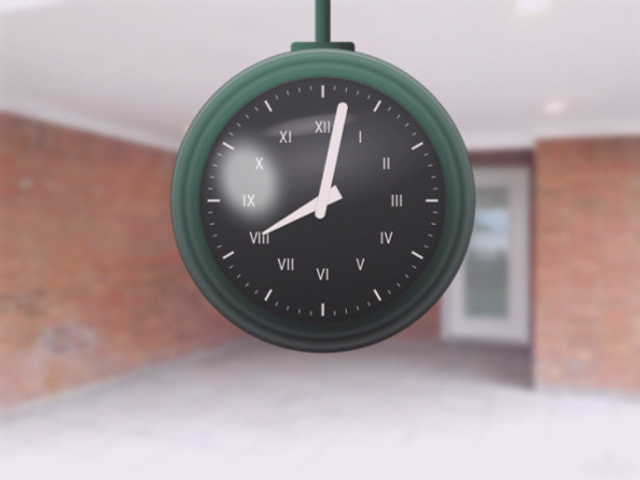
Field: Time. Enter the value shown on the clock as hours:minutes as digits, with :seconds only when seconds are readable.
8:02
